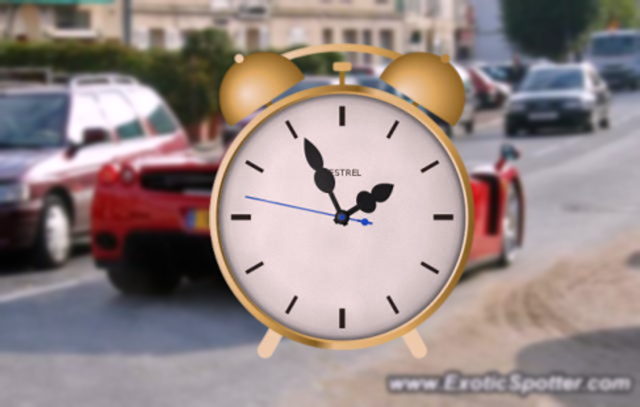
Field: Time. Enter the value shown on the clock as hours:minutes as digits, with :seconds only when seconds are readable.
1:55:47
